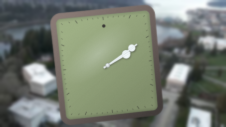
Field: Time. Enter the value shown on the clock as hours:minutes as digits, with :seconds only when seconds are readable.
2:10
